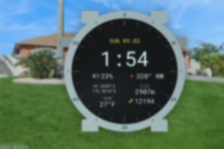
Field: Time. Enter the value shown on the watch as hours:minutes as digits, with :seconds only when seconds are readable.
1:54
